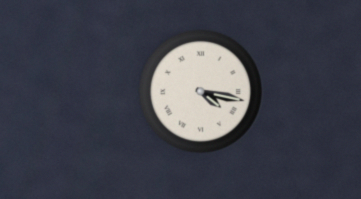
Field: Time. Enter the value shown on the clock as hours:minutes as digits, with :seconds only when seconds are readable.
4:17
